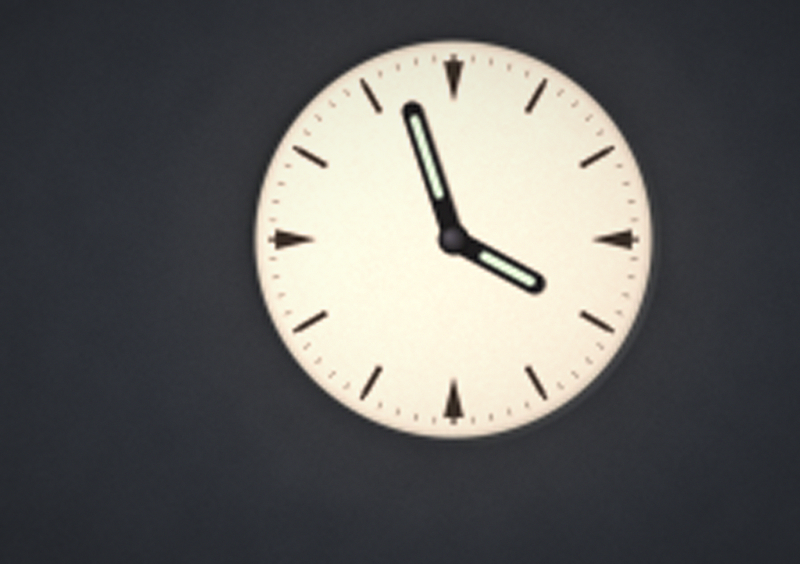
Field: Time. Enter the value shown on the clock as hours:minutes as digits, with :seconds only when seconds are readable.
3:57
